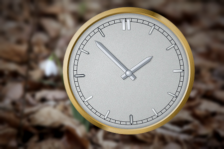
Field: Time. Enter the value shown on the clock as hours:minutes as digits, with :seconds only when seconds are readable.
1:53
